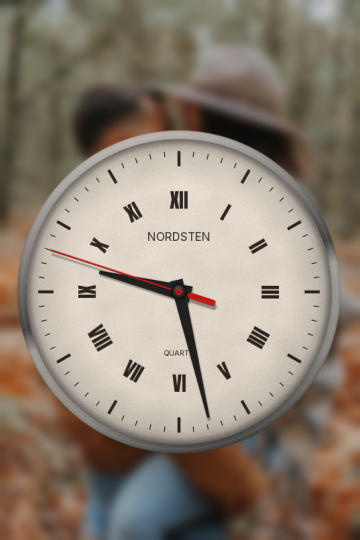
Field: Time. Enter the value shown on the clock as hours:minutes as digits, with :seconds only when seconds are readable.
9:27:48
